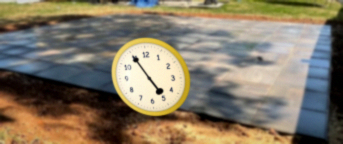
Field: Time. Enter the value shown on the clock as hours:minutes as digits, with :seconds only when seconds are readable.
4:55
